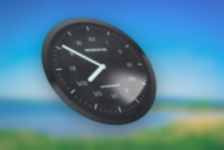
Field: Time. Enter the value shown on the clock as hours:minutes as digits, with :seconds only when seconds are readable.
7:51
